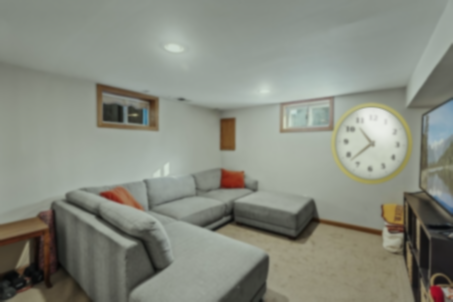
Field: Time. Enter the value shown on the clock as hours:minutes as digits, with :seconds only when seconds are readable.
10:38
